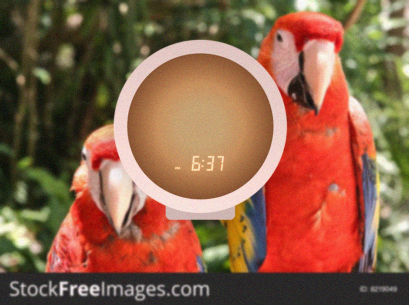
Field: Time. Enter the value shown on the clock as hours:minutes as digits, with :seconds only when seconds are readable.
6:37
